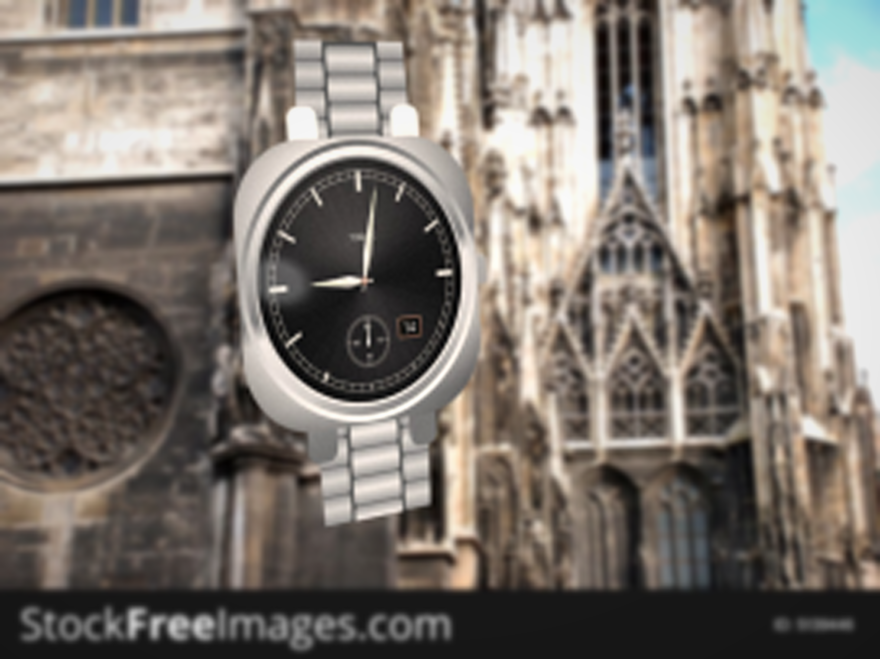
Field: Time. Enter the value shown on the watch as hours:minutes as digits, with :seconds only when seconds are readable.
9:02
